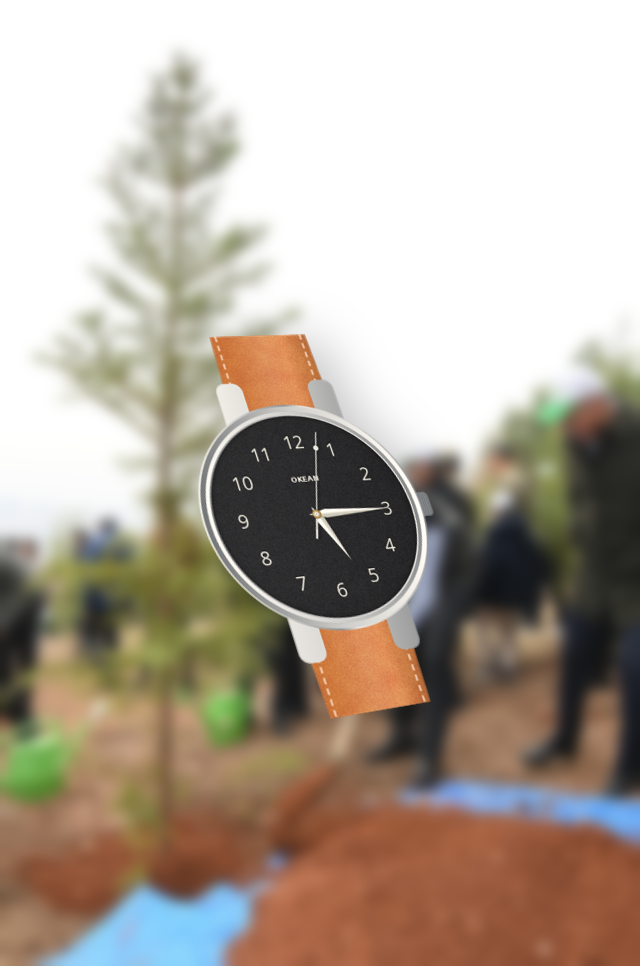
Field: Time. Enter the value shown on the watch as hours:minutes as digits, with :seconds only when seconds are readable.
5:15:03
